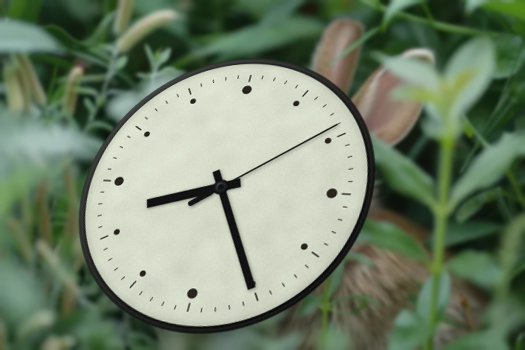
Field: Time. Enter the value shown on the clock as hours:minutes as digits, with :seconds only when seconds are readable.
8:25:09
